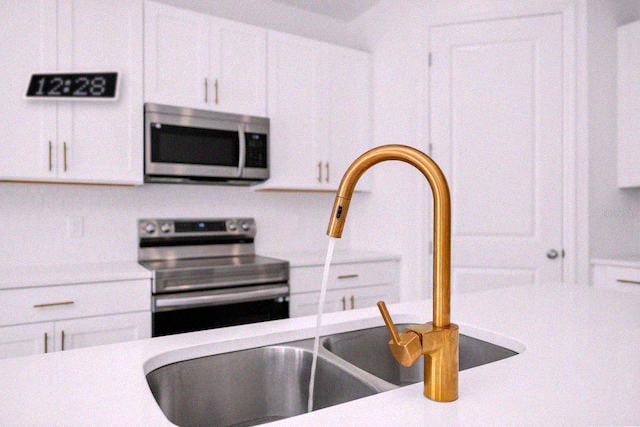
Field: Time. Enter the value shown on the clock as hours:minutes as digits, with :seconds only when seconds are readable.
12:28
